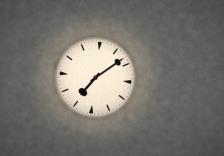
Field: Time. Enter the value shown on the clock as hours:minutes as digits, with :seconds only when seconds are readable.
7:08
